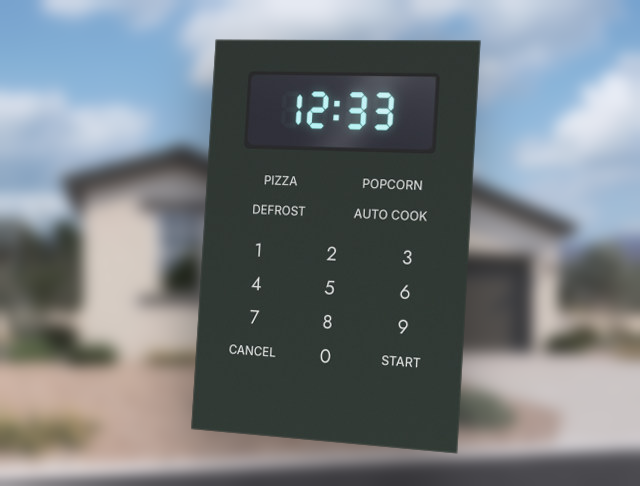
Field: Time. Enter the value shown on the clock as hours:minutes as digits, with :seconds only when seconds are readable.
12:33
